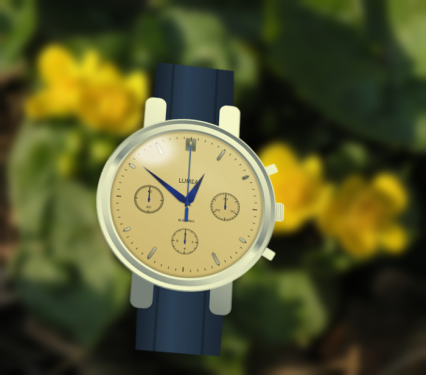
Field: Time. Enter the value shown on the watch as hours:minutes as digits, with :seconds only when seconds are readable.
12:51
